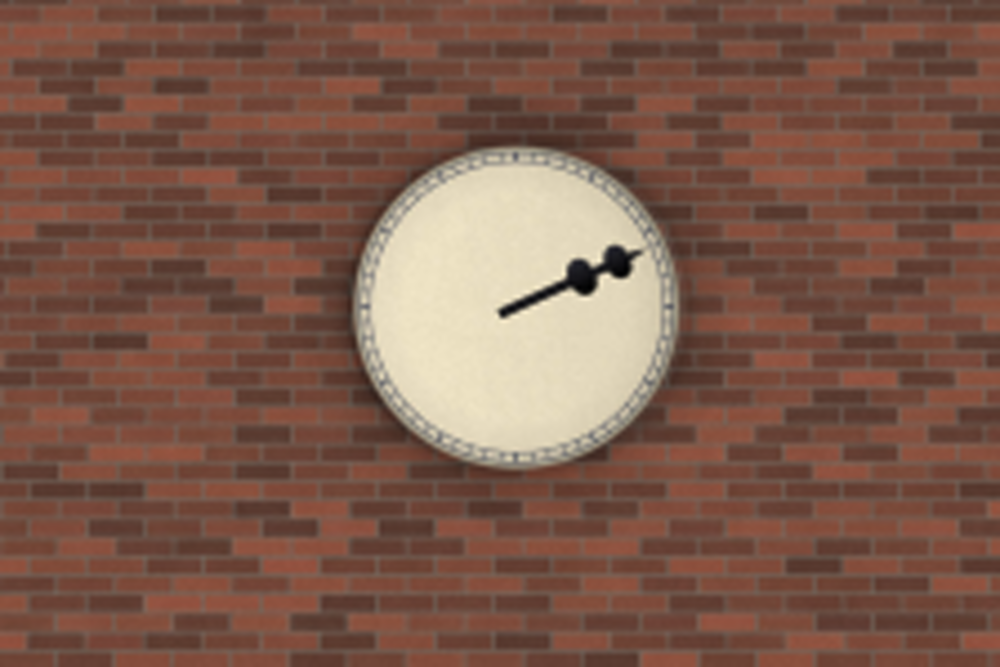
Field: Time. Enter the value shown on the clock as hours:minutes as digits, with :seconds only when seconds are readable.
2:11
